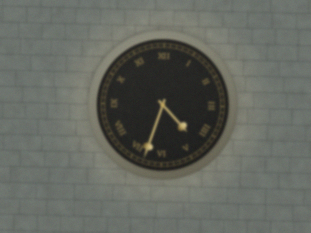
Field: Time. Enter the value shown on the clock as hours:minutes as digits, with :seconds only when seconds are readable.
4:33
